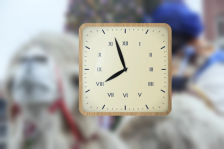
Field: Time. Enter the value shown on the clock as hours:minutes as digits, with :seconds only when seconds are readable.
7:57
